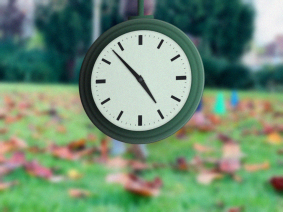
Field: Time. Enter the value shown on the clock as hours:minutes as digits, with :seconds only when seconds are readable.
4:53
